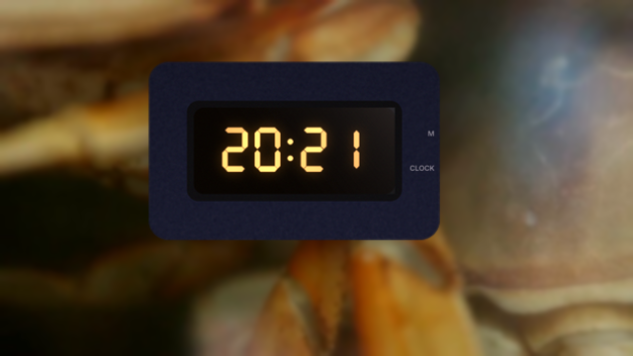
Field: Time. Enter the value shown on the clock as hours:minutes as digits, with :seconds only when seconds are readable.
20:21
